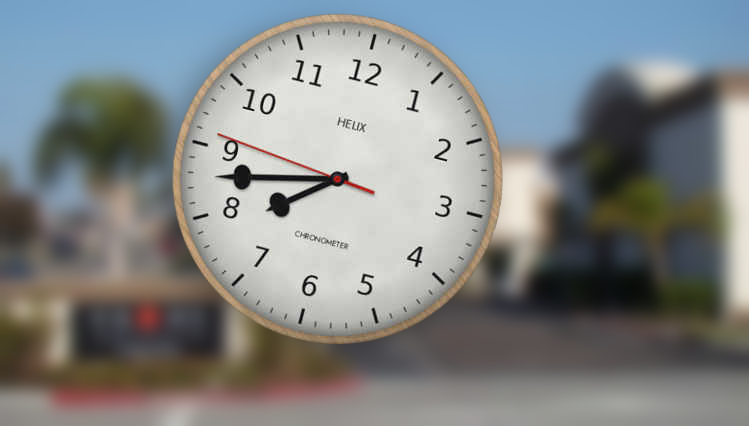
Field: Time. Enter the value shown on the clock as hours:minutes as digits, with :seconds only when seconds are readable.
7:42:46
